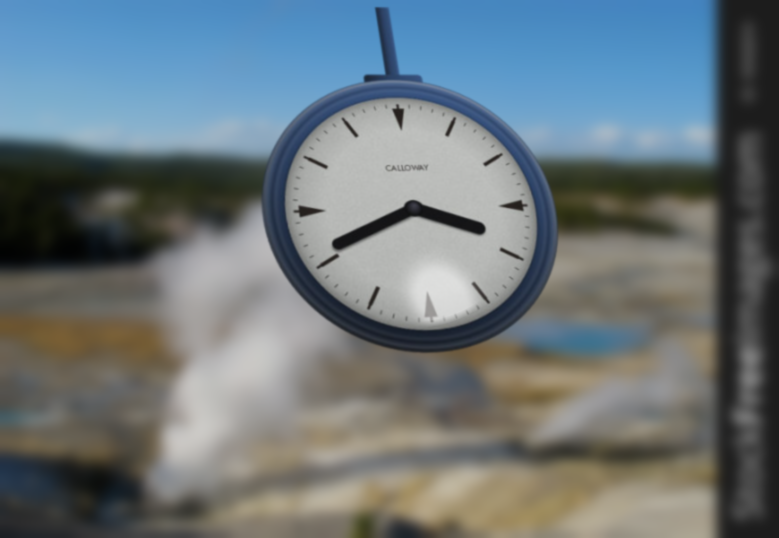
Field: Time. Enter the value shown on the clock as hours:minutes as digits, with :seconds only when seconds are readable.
3:41
